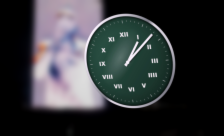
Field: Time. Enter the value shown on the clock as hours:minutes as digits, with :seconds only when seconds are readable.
1:08
